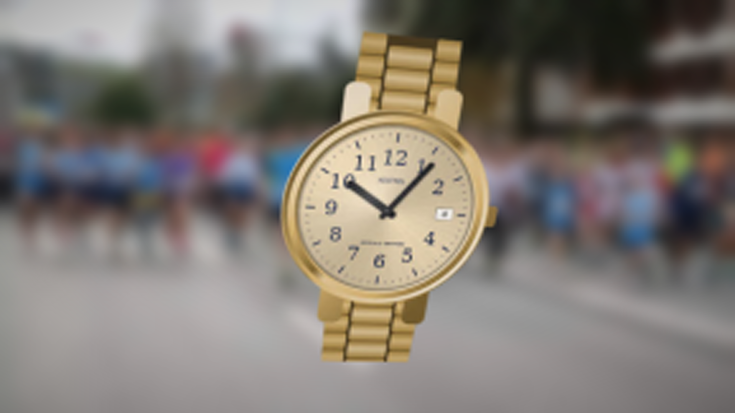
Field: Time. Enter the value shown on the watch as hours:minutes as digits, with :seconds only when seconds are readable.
10:06
